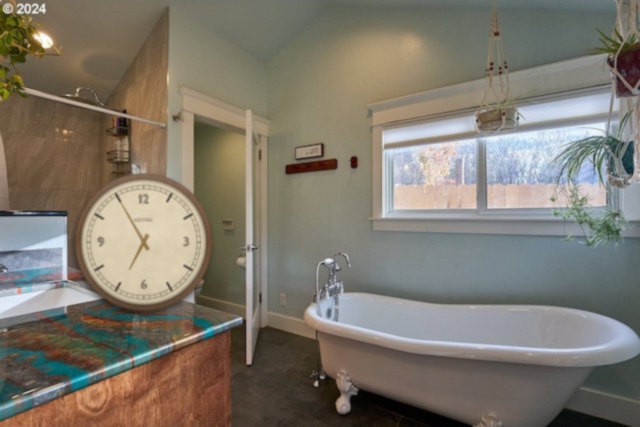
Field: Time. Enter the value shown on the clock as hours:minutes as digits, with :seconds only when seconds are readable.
6:55
